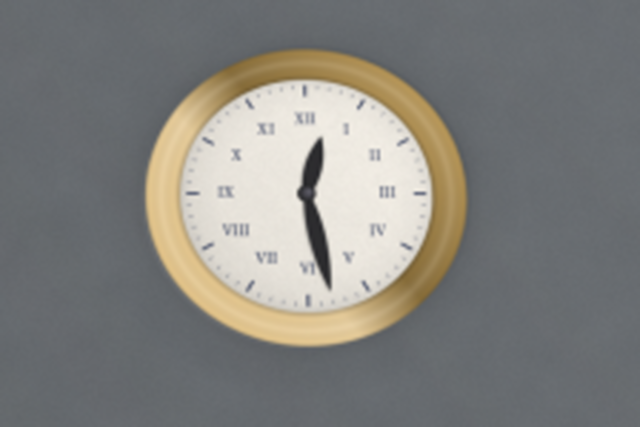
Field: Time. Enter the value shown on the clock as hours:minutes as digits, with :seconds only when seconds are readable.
12:28
